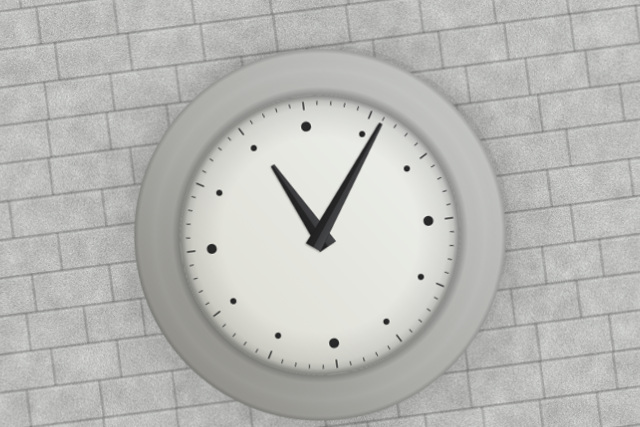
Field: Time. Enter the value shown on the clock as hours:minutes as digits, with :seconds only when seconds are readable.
11:06
